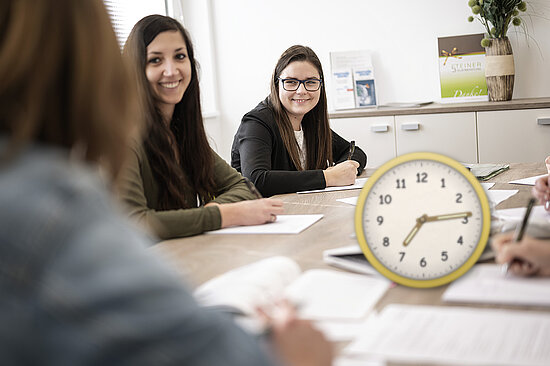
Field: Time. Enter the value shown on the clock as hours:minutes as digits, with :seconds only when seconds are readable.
7:14
